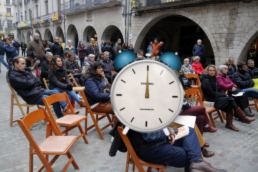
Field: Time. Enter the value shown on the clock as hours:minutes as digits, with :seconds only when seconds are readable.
12:00
